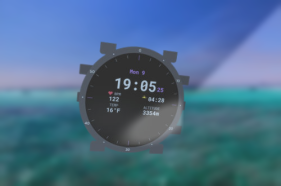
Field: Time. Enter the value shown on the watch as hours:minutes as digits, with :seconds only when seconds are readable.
19:05
